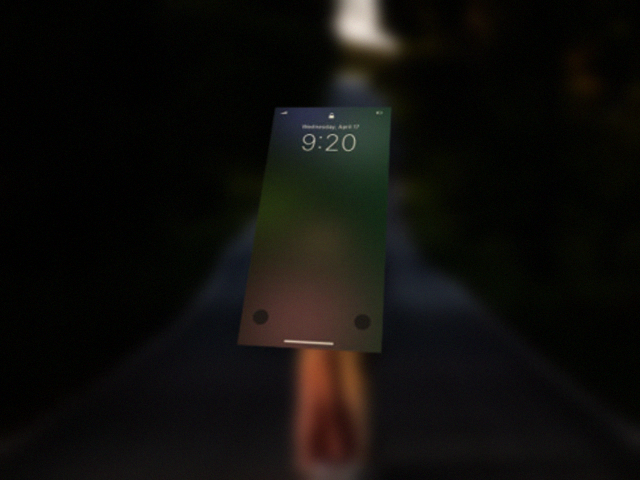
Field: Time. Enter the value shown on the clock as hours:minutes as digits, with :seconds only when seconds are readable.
9:20
